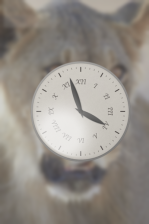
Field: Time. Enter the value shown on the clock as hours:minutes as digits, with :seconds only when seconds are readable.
3:57
